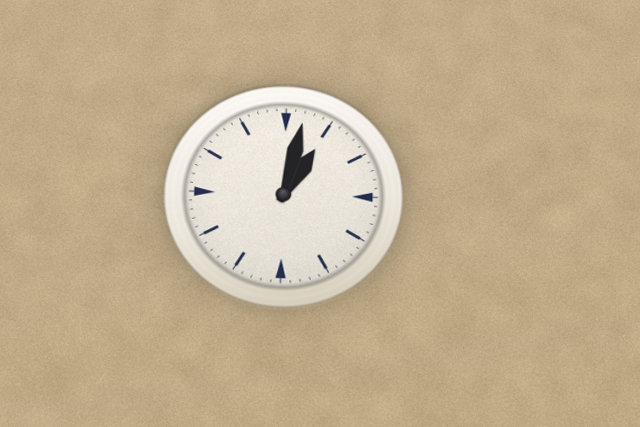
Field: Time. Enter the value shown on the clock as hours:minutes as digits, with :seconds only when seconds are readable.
1:02
